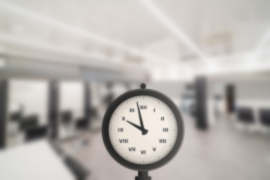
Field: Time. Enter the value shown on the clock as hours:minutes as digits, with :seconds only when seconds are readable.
9:58
